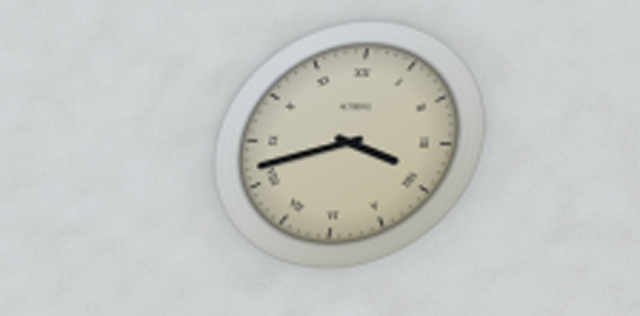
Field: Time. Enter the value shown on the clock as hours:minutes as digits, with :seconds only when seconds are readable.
3:42
